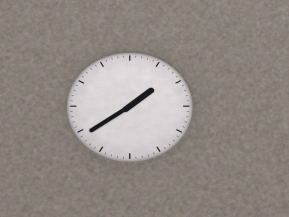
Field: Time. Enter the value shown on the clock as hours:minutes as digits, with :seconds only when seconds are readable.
1:39
